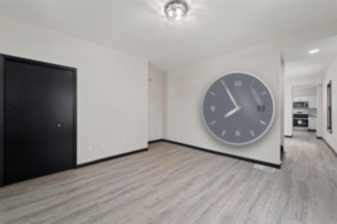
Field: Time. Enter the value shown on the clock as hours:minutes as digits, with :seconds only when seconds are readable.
7:55
